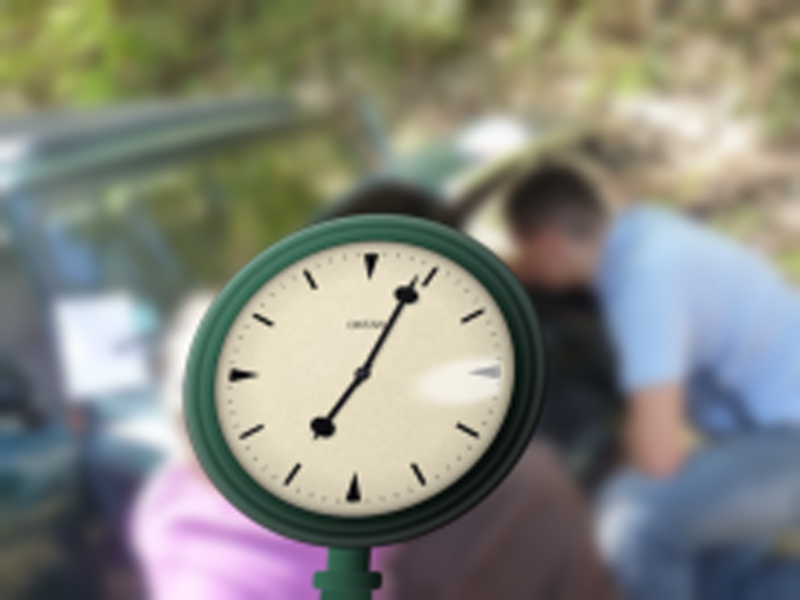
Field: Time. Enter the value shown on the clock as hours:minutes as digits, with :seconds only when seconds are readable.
7:04
